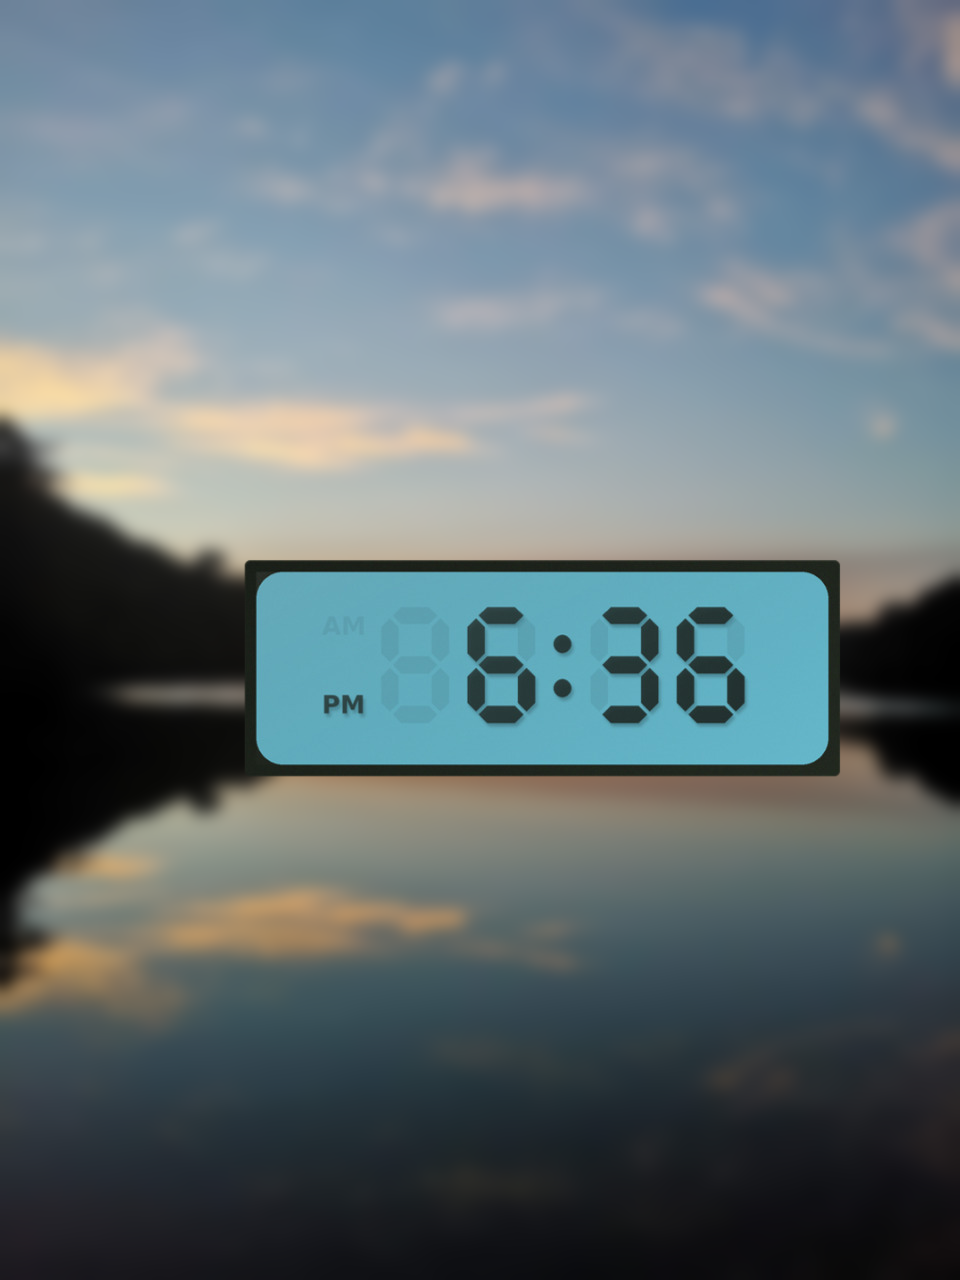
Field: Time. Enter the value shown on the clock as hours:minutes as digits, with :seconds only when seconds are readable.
6:36
